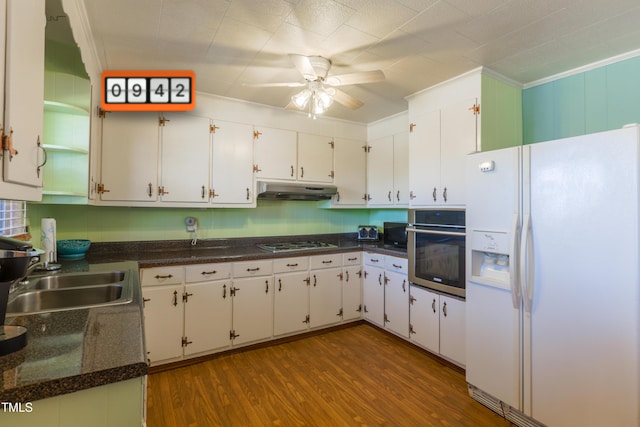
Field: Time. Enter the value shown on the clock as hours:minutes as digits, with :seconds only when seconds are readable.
9:42
